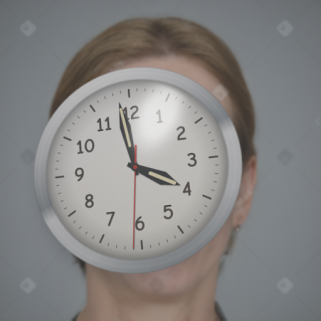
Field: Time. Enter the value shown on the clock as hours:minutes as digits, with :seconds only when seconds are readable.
3:58:31
